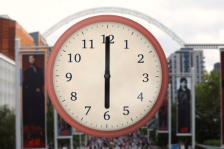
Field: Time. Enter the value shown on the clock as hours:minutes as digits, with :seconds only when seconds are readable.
6:00
